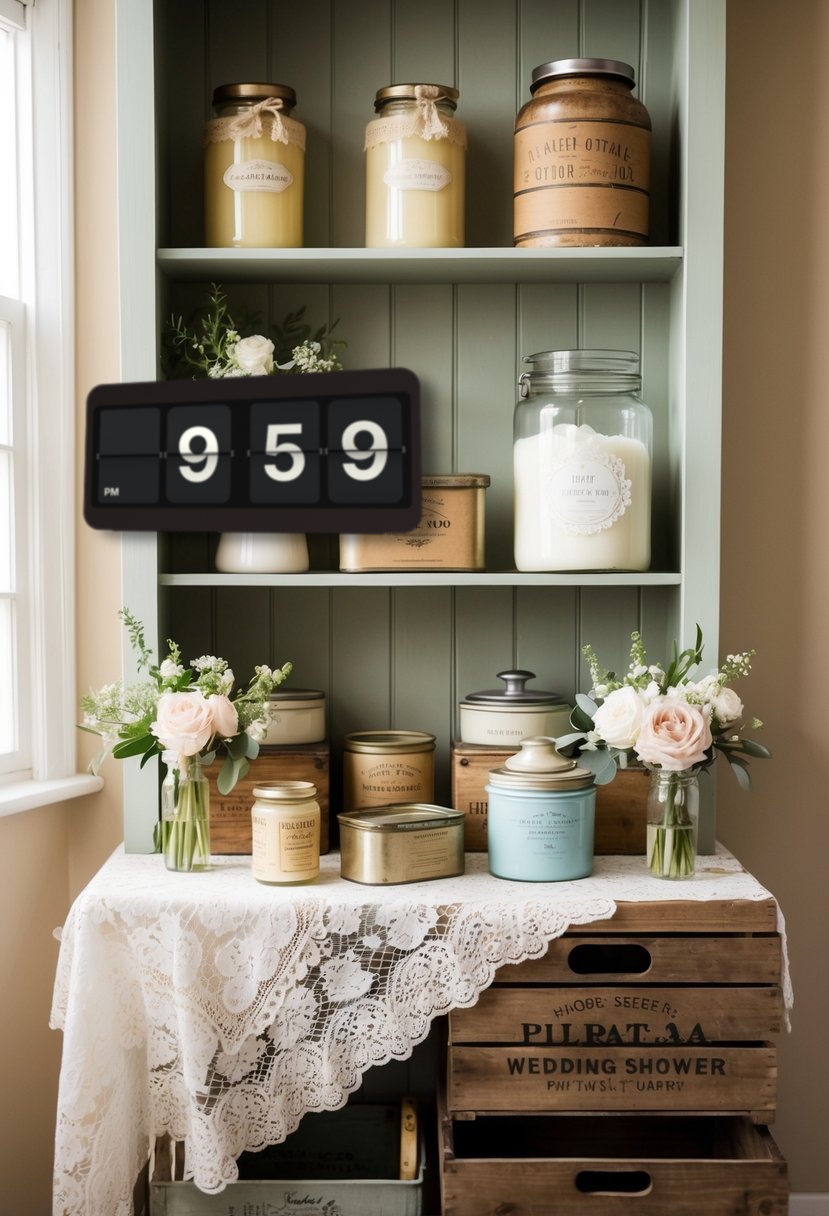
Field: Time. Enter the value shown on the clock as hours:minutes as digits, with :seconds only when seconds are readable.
9:59
